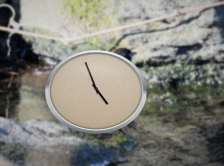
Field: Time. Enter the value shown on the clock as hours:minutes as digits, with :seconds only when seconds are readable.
4:57
